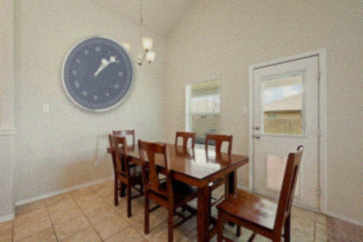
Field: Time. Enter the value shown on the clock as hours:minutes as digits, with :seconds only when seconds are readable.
1:08
